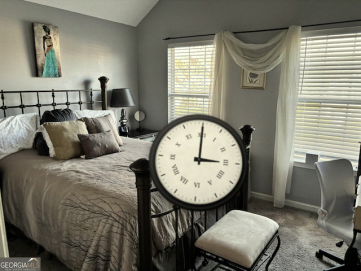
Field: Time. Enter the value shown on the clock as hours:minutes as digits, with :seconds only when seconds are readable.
3:00
